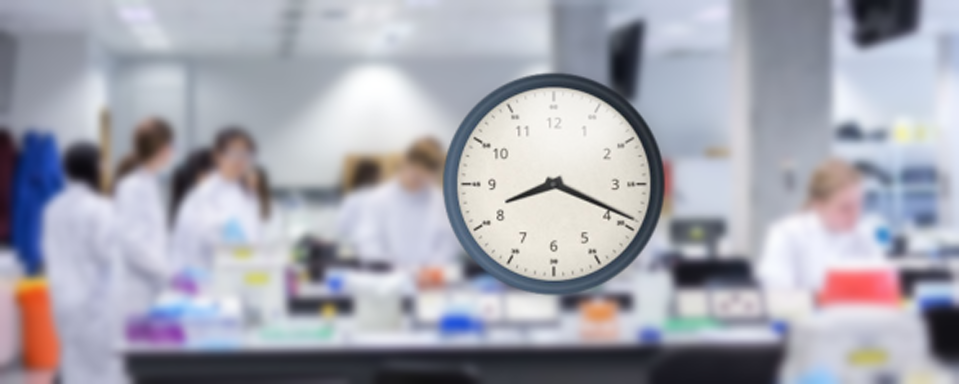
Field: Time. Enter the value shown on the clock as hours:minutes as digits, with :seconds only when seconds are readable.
8:19
